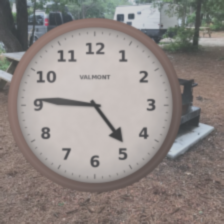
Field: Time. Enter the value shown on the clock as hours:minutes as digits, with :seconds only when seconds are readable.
4:46
